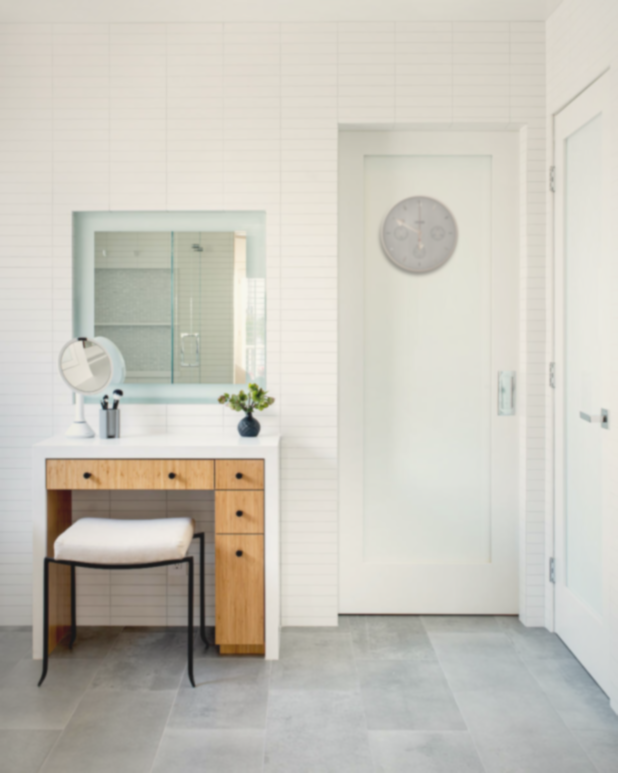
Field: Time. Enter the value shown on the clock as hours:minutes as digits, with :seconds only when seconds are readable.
5:50
